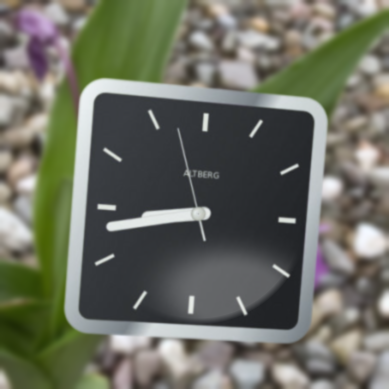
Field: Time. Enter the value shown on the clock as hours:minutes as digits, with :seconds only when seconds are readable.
8:42:57
